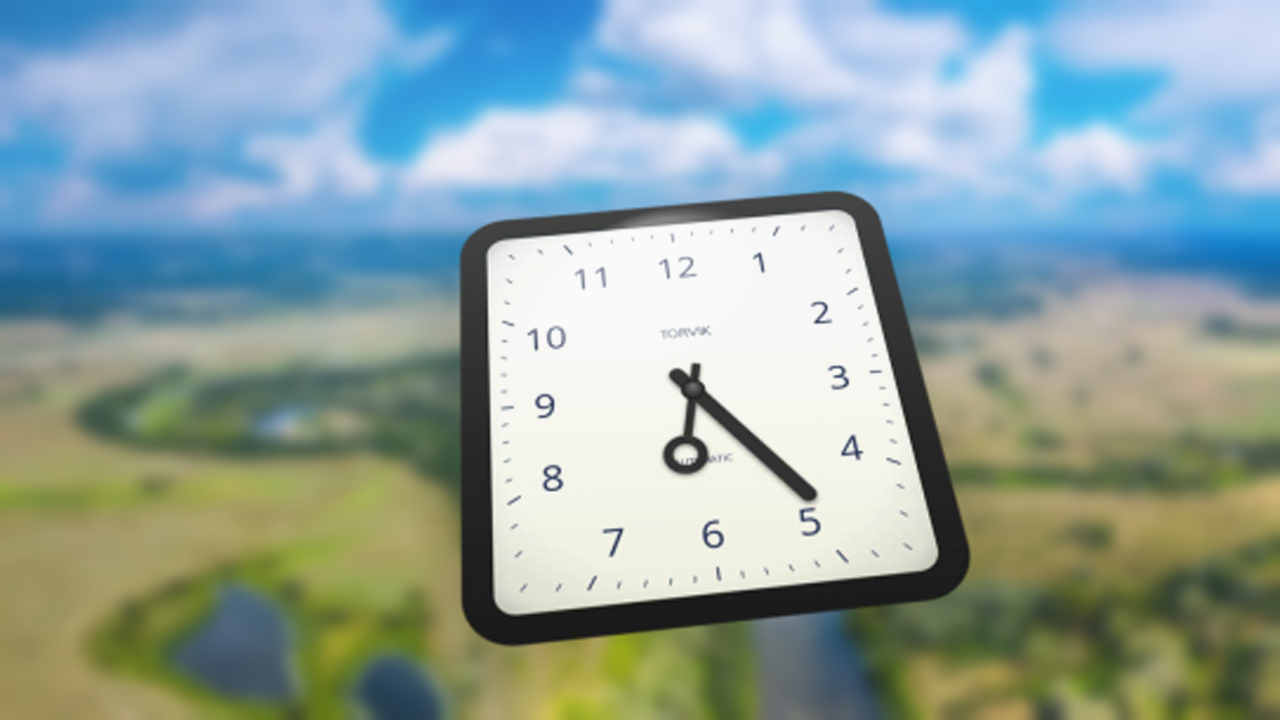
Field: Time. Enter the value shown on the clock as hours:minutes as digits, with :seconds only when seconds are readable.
6:24
